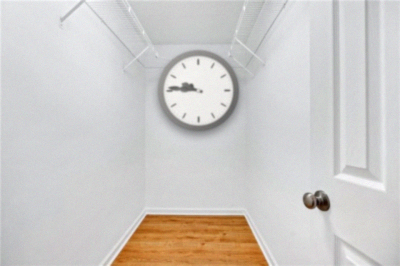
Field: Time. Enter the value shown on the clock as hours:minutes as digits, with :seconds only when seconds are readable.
9:46
